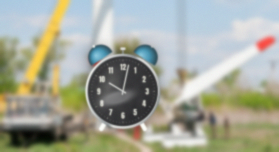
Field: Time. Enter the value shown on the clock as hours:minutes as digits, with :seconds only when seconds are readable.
10:02
